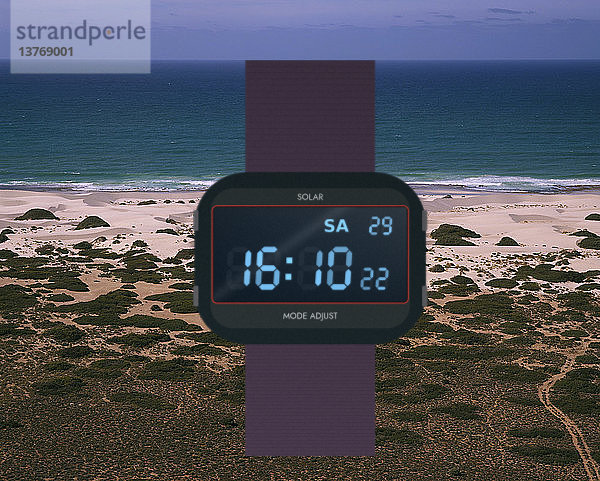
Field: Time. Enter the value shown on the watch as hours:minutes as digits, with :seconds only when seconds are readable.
16:10:22
